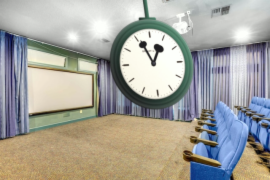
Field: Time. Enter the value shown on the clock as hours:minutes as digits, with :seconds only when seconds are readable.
12:56
